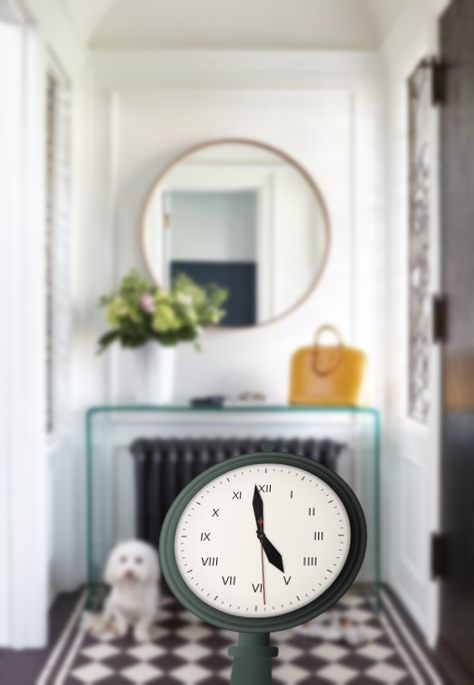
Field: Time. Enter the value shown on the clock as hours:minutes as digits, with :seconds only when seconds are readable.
4:58:29
